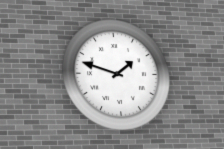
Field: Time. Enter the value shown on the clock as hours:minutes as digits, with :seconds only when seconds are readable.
1:48
